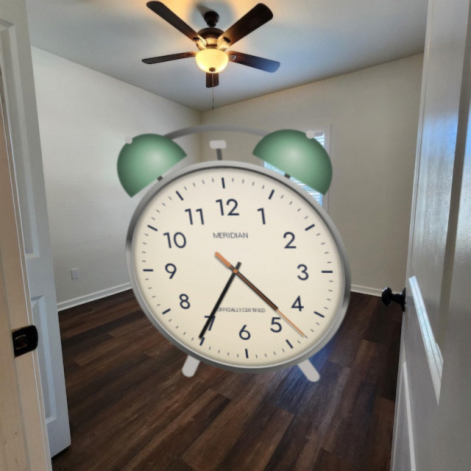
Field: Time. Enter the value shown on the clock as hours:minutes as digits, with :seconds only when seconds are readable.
4:35:23
